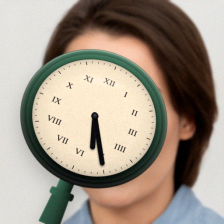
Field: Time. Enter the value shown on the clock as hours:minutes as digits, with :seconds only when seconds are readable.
5:25
